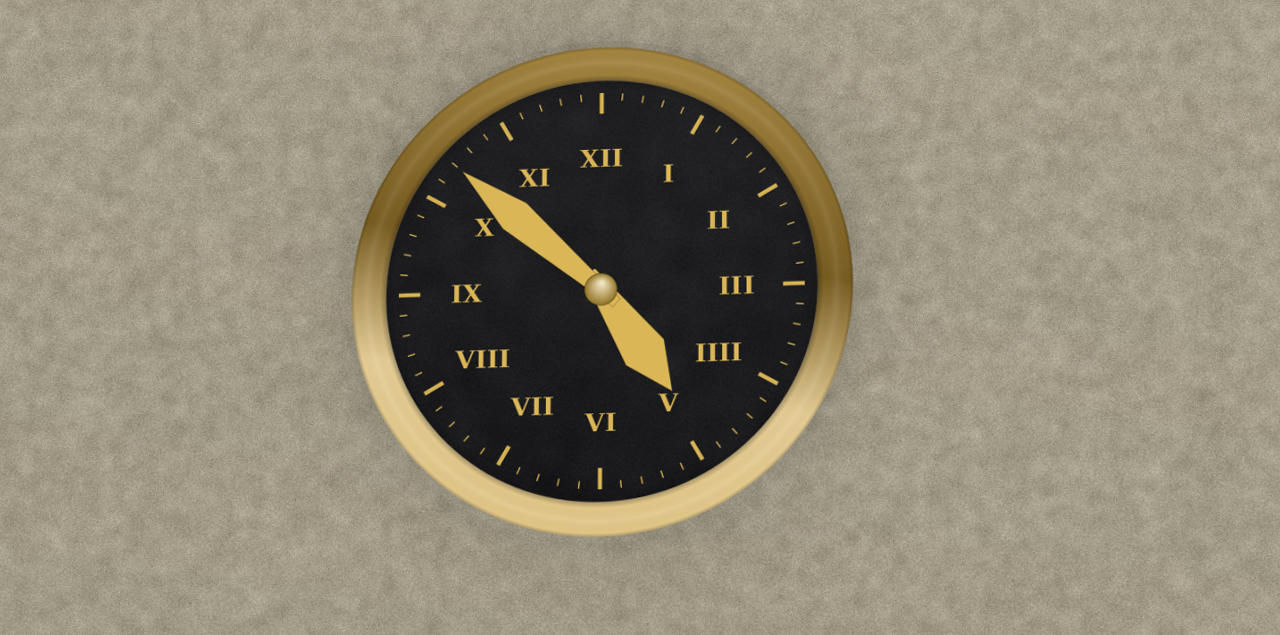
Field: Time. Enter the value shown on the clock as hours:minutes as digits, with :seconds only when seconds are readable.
4:52
